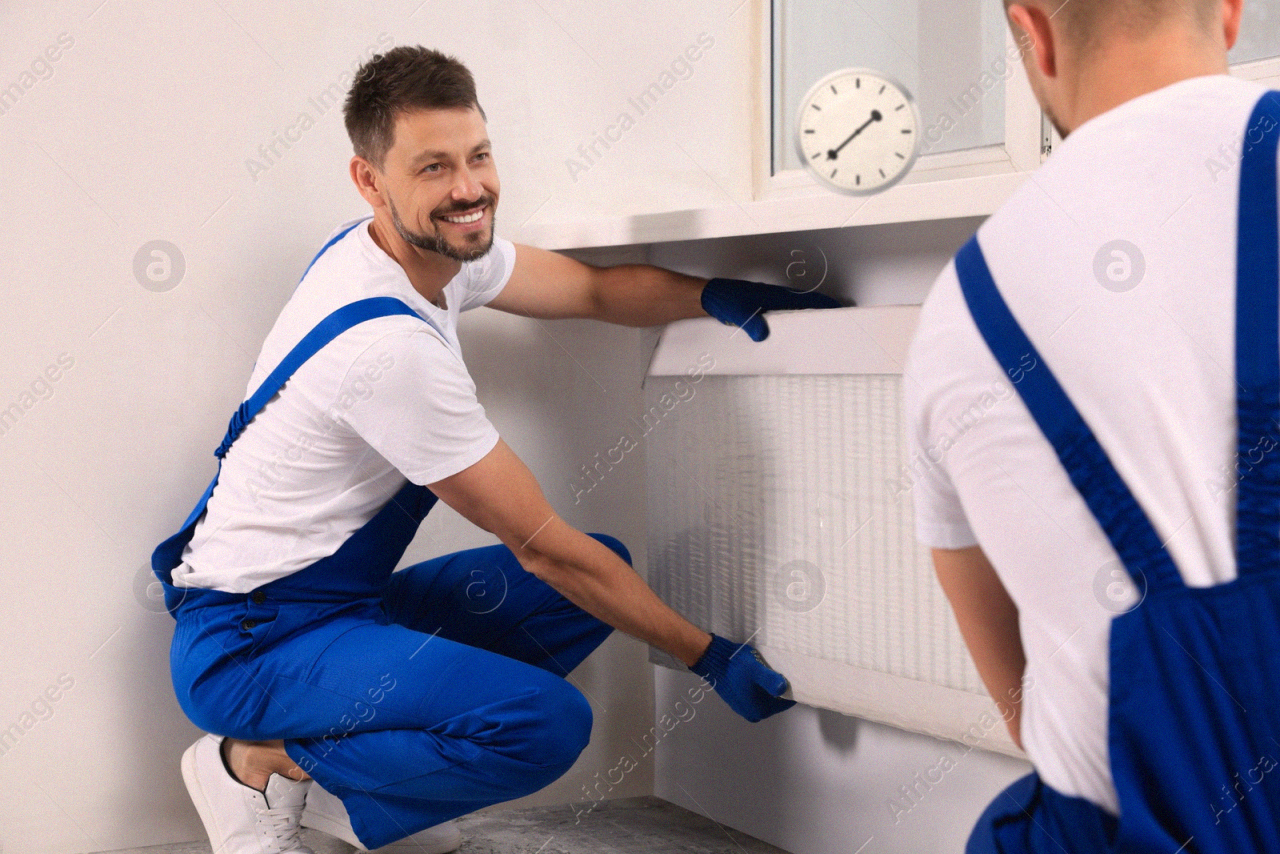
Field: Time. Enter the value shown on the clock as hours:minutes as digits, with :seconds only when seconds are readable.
1:38
